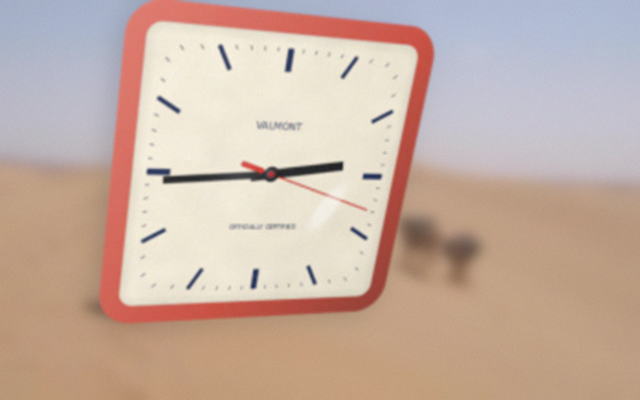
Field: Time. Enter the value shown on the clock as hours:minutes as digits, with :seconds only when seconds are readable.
2:44:18
